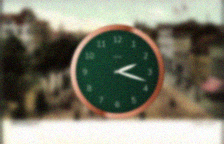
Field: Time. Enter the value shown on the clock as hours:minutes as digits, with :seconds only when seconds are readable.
2:18
